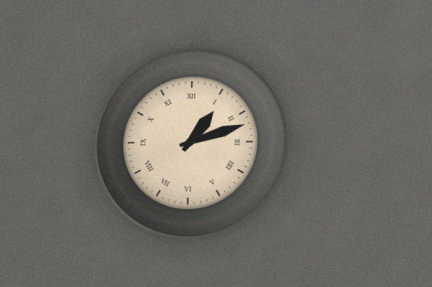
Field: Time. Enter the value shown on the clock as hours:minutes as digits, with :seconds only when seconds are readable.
1:12
